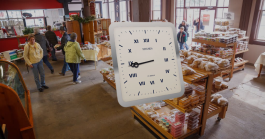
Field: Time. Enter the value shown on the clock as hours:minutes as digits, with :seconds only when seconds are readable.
8:44
